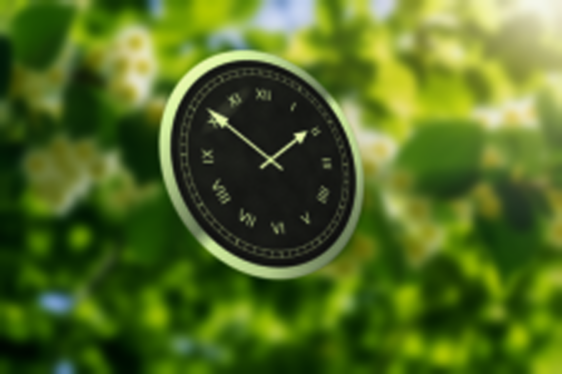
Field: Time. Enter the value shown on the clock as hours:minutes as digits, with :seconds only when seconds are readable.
1:51
